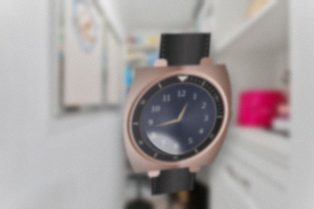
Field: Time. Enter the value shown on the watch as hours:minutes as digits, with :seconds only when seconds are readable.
12:43
